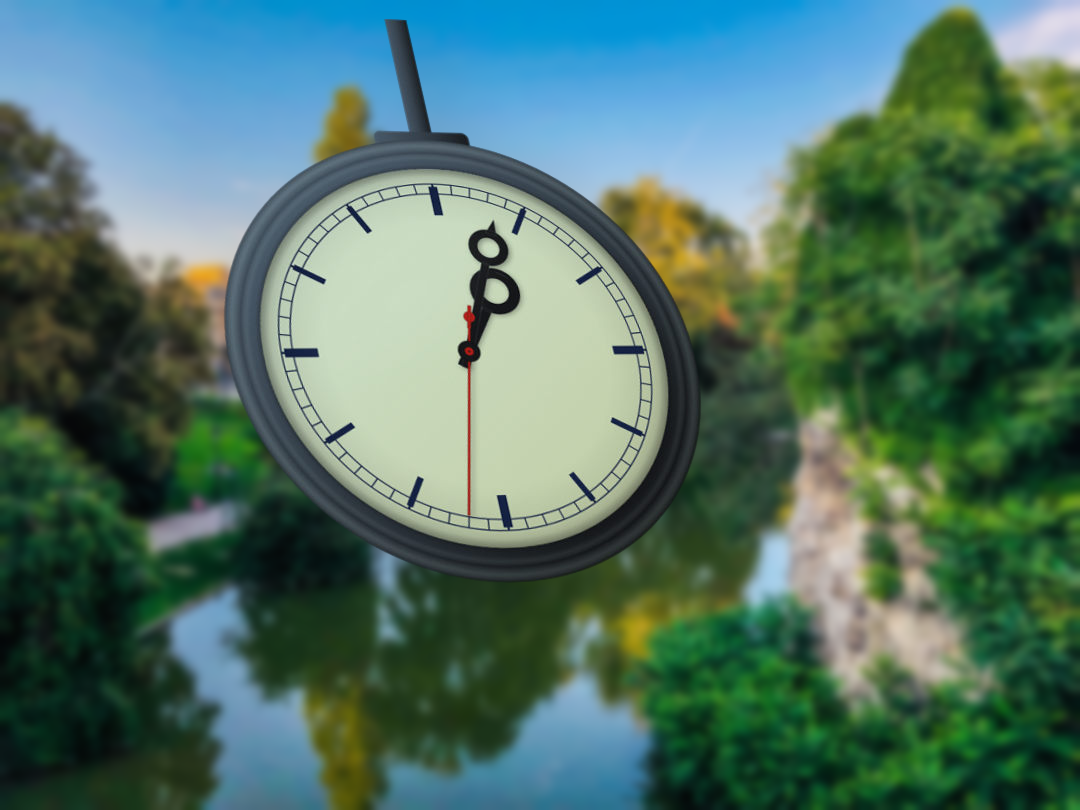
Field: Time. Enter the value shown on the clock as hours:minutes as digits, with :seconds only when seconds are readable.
1:03:32
